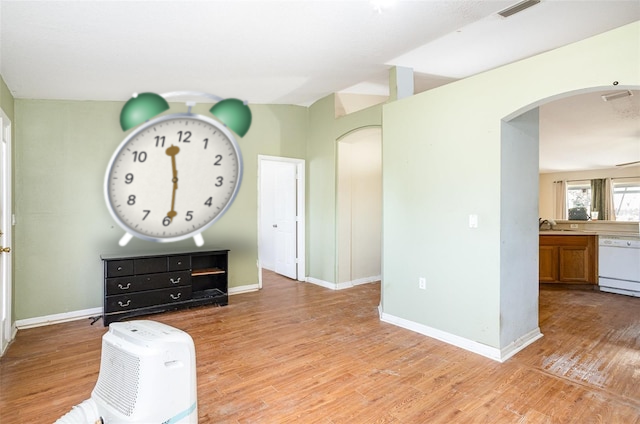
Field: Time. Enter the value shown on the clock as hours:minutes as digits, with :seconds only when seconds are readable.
11:29
